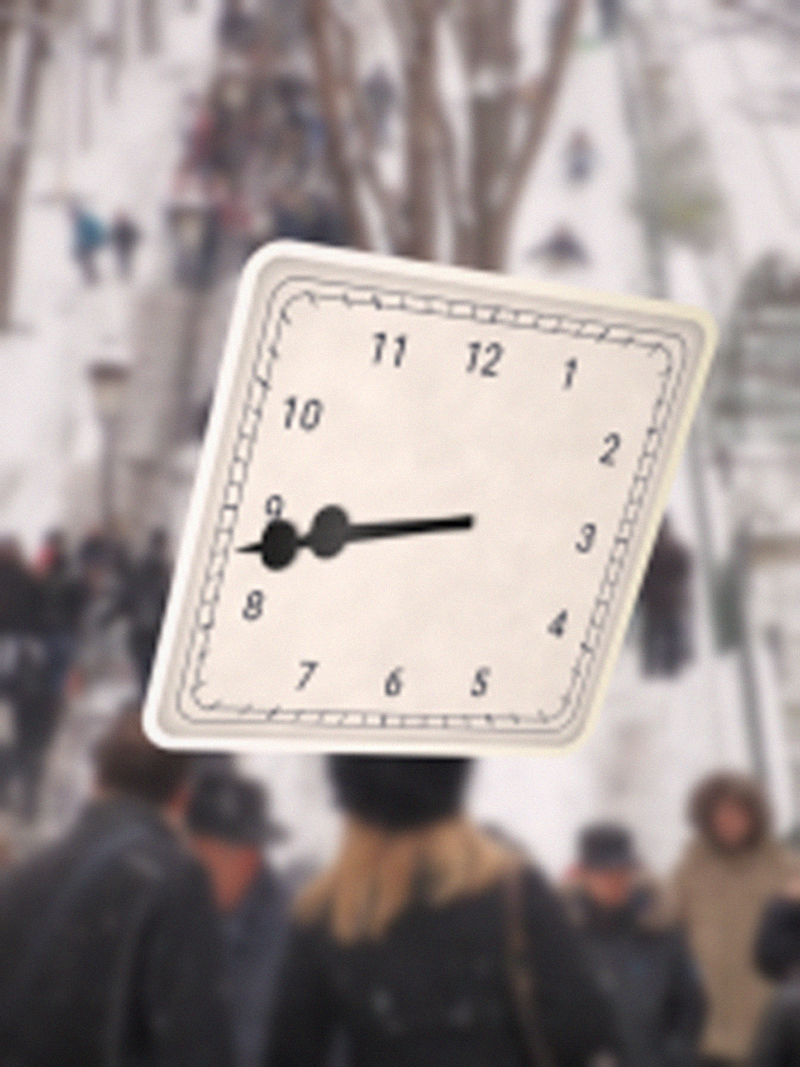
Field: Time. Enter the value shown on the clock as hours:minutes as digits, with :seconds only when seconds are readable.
8:43
